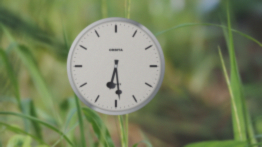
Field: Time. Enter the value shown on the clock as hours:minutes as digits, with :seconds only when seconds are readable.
6:29
